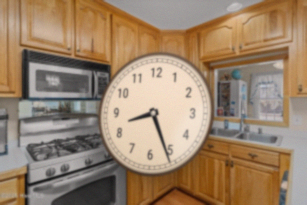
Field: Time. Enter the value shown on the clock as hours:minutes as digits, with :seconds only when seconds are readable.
8:26
